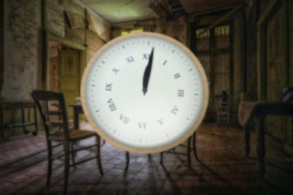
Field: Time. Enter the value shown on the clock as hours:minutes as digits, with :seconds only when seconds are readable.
12:01
